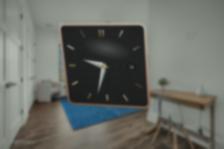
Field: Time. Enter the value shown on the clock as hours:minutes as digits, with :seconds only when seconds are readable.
9:33
